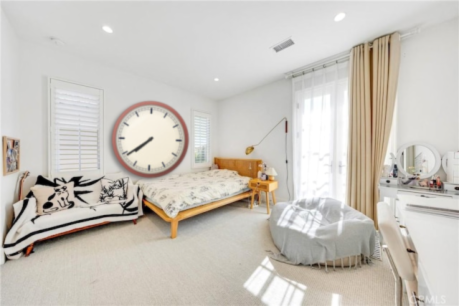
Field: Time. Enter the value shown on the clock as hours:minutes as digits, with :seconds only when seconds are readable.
7:39
